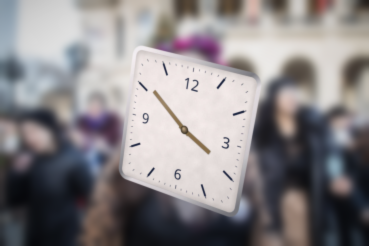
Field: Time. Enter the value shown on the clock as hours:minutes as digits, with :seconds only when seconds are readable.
3:51
